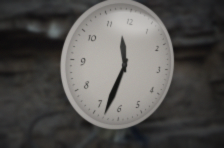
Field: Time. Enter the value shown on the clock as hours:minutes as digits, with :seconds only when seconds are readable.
11:33
